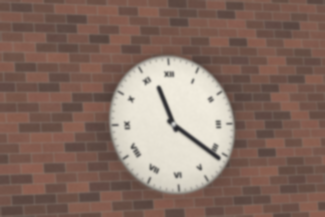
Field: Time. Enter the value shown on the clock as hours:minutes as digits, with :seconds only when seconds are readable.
11:21
